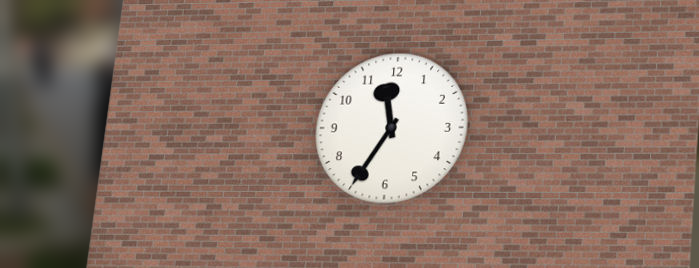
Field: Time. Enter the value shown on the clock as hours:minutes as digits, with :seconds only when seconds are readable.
11:35
